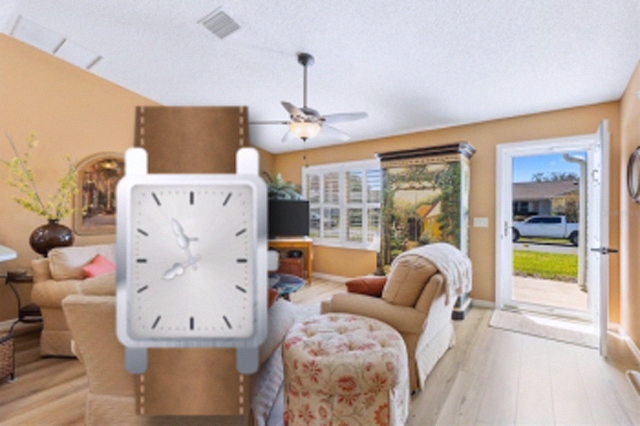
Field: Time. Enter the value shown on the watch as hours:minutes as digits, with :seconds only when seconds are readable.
7:56
